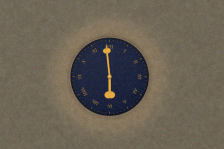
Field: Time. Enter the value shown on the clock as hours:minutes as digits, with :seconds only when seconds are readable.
5:59
